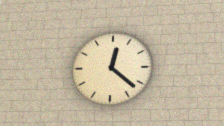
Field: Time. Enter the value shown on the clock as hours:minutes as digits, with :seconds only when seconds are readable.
12:22
